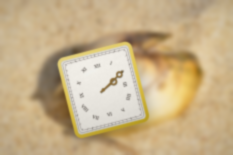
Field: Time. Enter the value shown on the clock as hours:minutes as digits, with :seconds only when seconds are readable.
2:10
